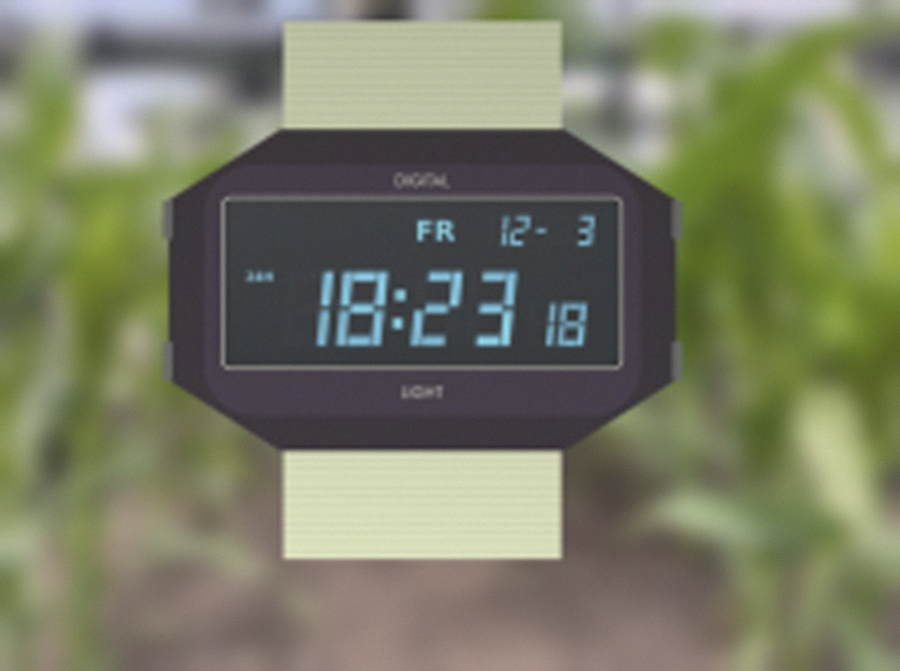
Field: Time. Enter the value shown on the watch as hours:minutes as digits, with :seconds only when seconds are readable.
18:23:18
